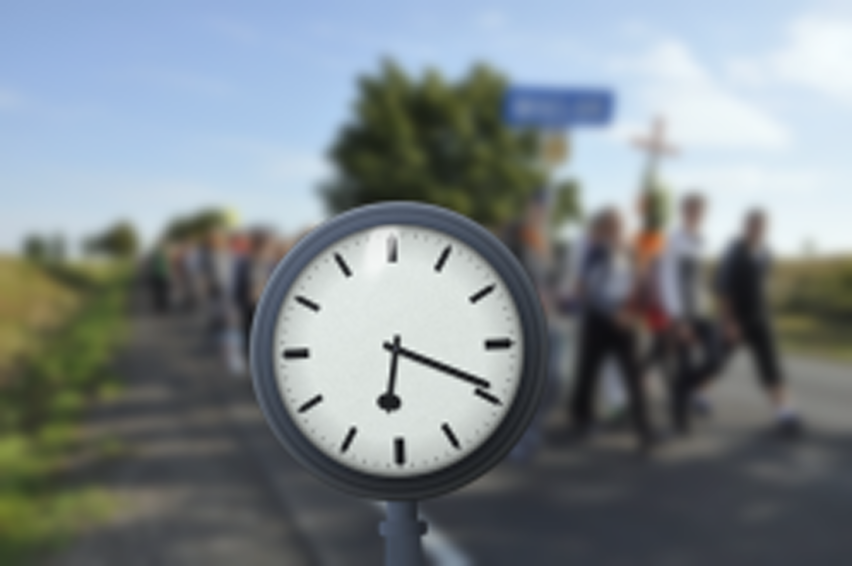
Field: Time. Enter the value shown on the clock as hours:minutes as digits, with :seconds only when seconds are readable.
6:19
